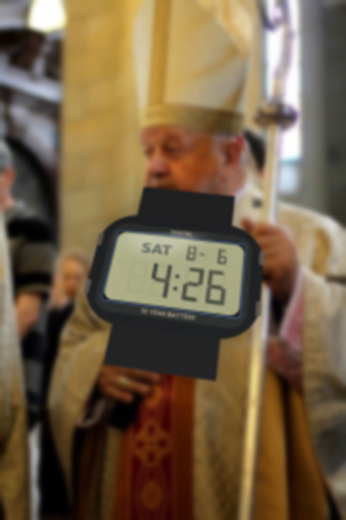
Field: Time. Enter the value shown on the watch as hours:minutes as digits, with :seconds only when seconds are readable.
4:26
